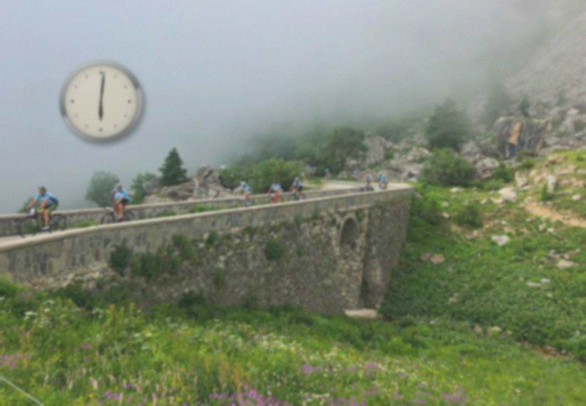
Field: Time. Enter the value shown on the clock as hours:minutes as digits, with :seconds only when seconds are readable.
6:01
